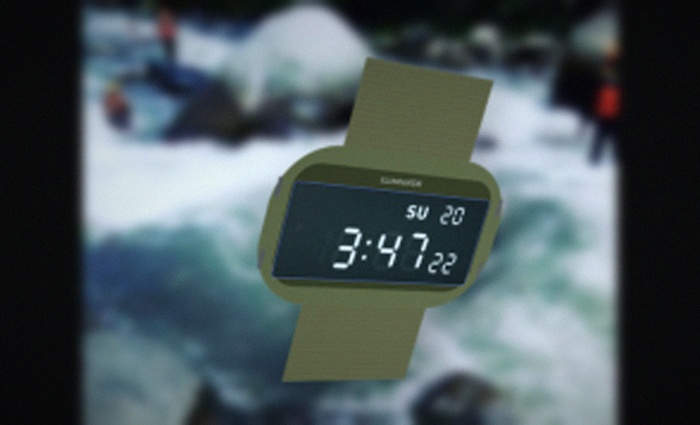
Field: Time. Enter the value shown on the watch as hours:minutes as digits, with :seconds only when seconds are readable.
3:47:22
